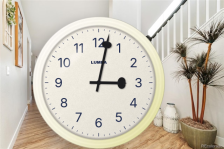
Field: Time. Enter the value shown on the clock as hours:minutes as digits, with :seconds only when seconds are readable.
3:02
